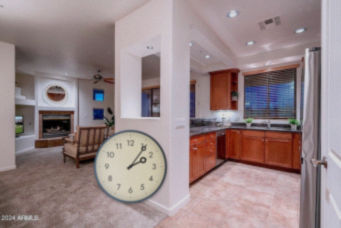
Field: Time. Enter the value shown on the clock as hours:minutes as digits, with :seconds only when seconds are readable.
2:06
